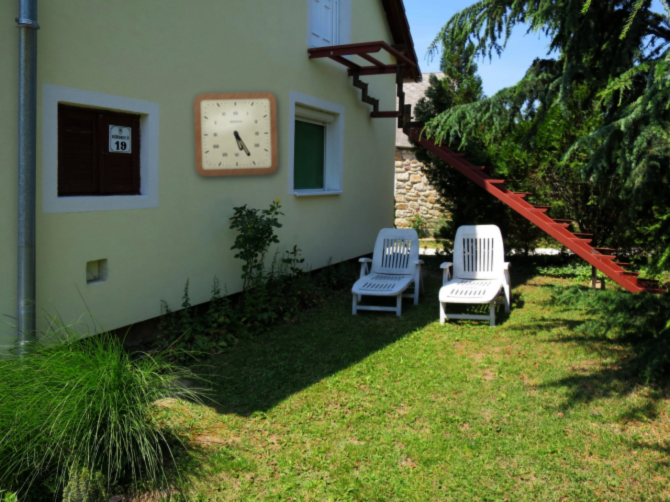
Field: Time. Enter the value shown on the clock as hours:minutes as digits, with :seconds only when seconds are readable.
5:25
